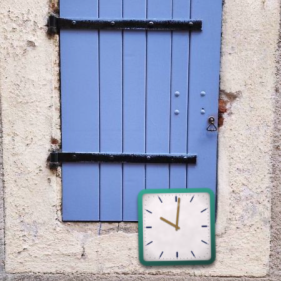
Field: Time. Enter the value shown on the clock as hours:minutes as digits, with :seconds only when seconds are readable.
10:01
